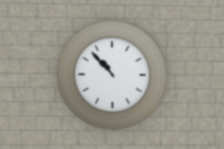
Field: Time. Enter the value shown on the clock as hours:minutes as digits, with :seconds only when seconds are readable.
10:53
